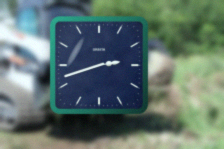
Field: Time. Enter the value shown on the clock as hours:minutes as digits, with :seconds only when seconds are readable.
2:42
